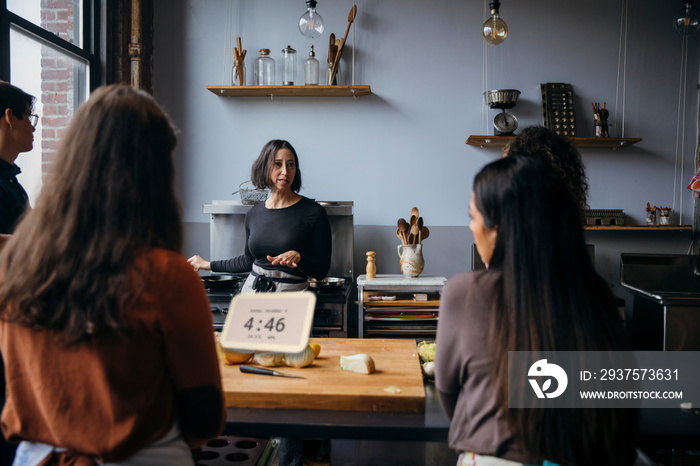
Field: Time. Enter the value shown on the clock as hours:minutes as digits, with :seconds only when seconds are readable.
4:46
